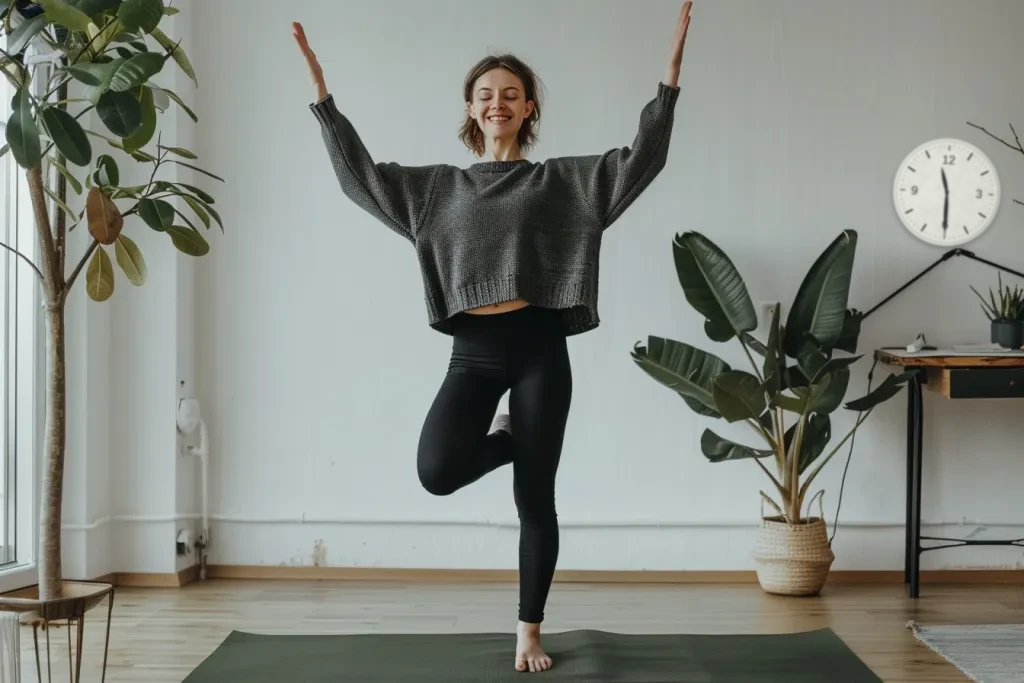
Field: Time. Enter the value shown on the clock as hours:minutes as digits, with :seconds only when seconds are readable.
11:30
